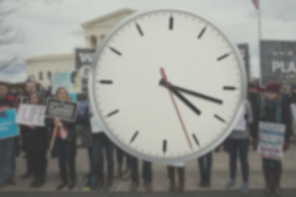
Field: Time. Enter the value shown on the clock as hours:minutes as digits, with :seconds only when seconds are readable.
4:17:26
